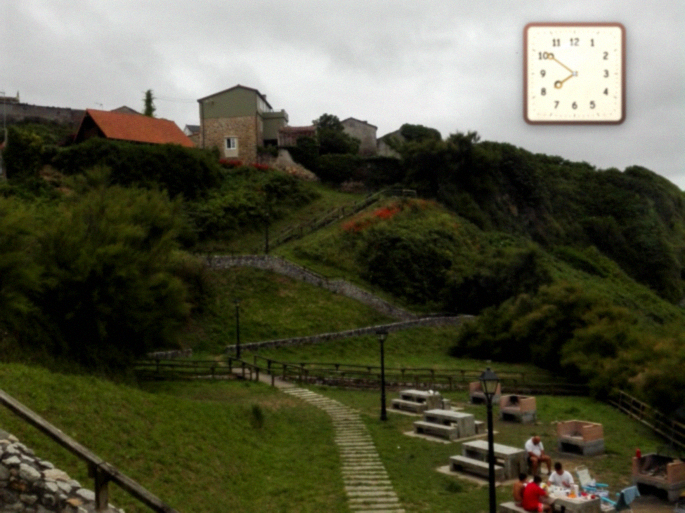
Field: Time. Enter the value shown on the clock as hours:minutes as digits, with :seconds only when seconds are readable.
7:51
